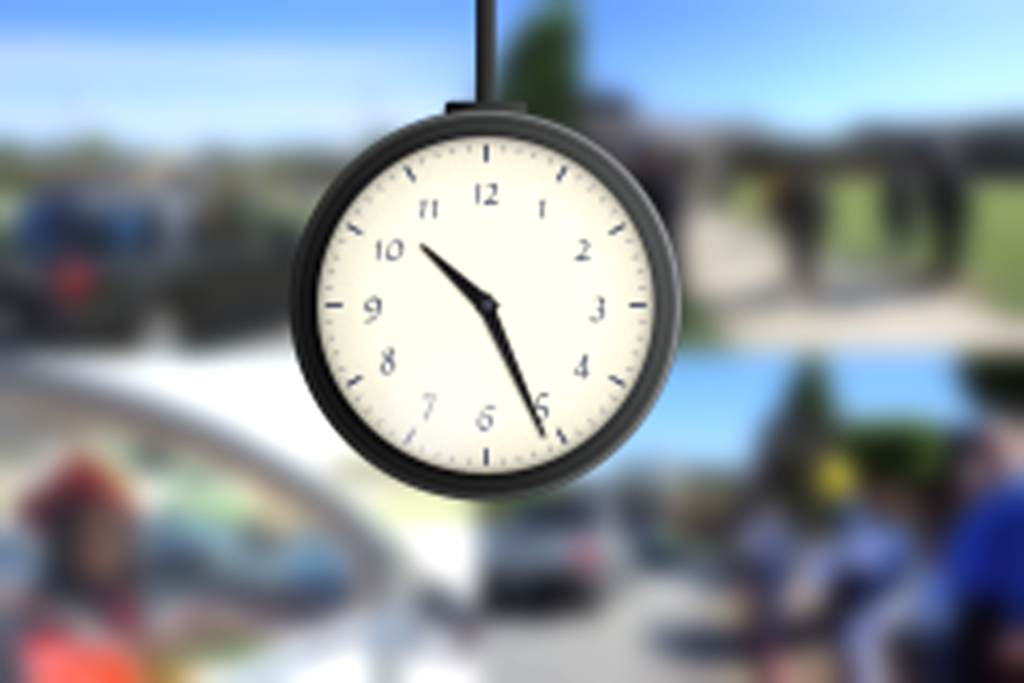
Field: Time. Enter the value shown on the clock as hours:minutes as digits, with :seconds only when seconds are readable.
10:26
